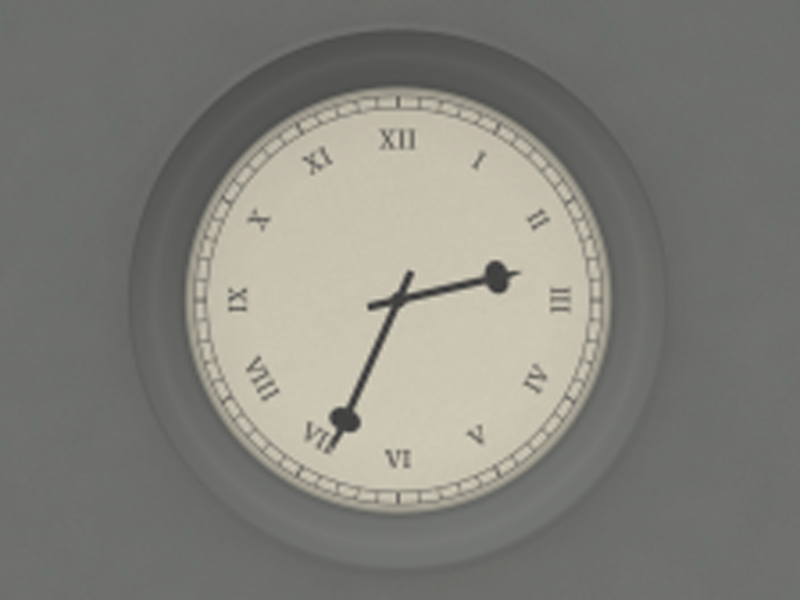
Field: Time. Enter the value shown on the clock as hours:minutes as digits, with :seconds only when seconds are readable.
2:34
